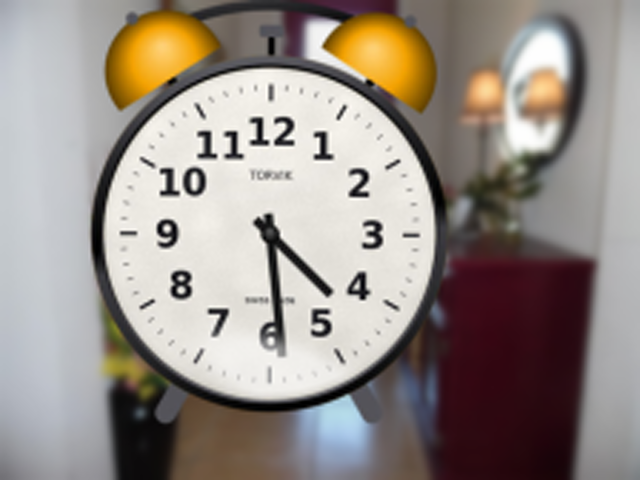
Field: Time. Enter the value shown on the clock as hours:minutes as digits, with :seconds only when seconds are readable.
4:29
